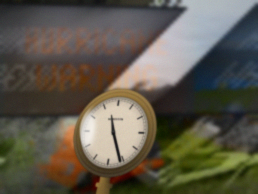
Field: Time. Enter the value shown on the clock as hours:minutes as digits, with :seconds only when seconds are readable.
11:26
